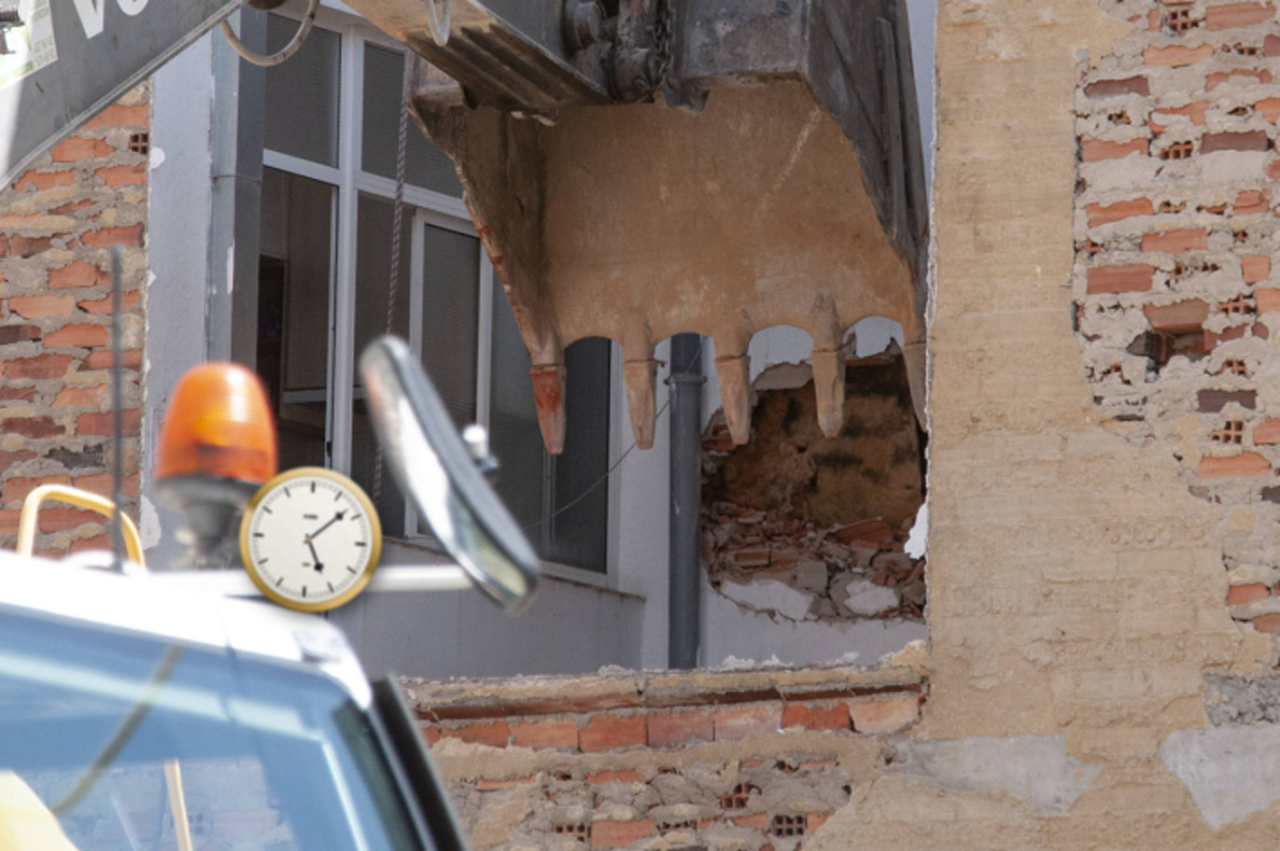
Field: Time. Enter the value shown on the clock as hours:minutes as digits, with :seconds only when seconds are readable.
5:08
